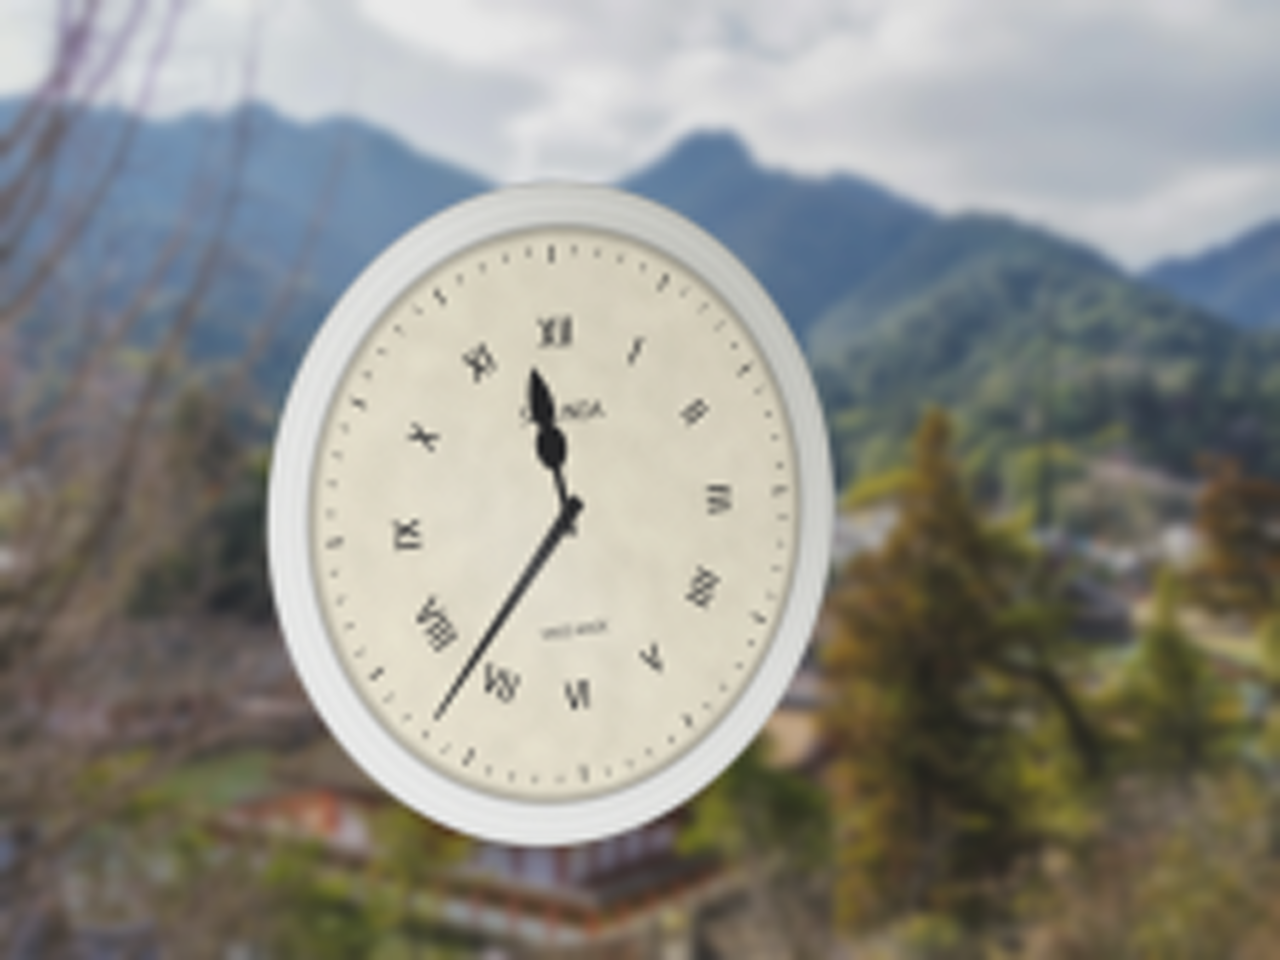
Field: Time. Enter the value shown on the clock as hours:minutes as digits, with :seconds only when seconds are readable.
11:37
